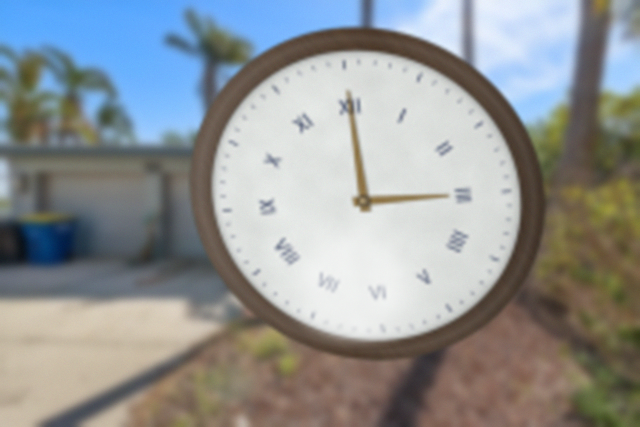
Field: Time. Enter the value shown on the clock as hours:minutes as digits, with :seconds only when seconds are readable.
3:00
